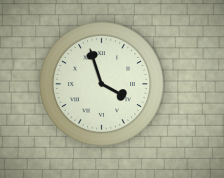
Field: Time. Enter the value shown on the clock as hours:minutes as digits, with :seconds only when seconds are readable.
3:57
